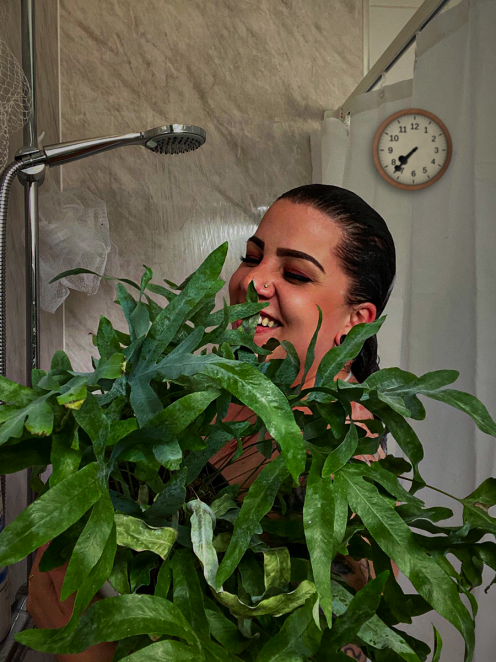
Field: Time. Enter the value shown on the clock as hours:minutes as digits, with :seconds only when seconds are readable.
7:37
